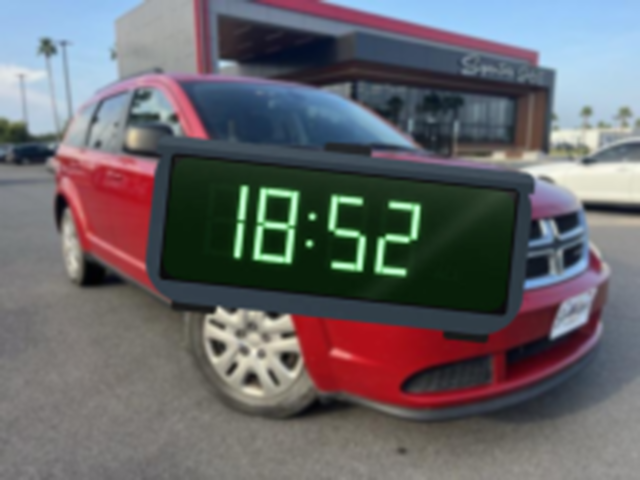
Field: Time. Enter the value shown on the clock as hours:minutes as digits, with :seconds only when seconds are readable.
18:52
